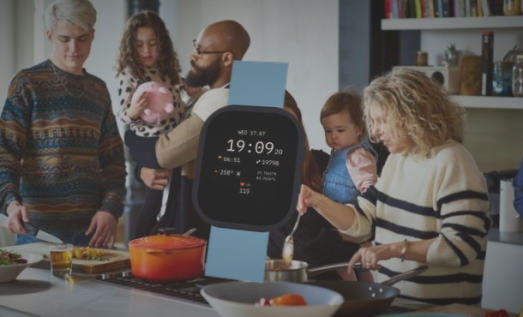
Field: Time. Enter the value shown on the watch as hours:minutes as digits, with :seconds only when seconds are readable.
19:09
